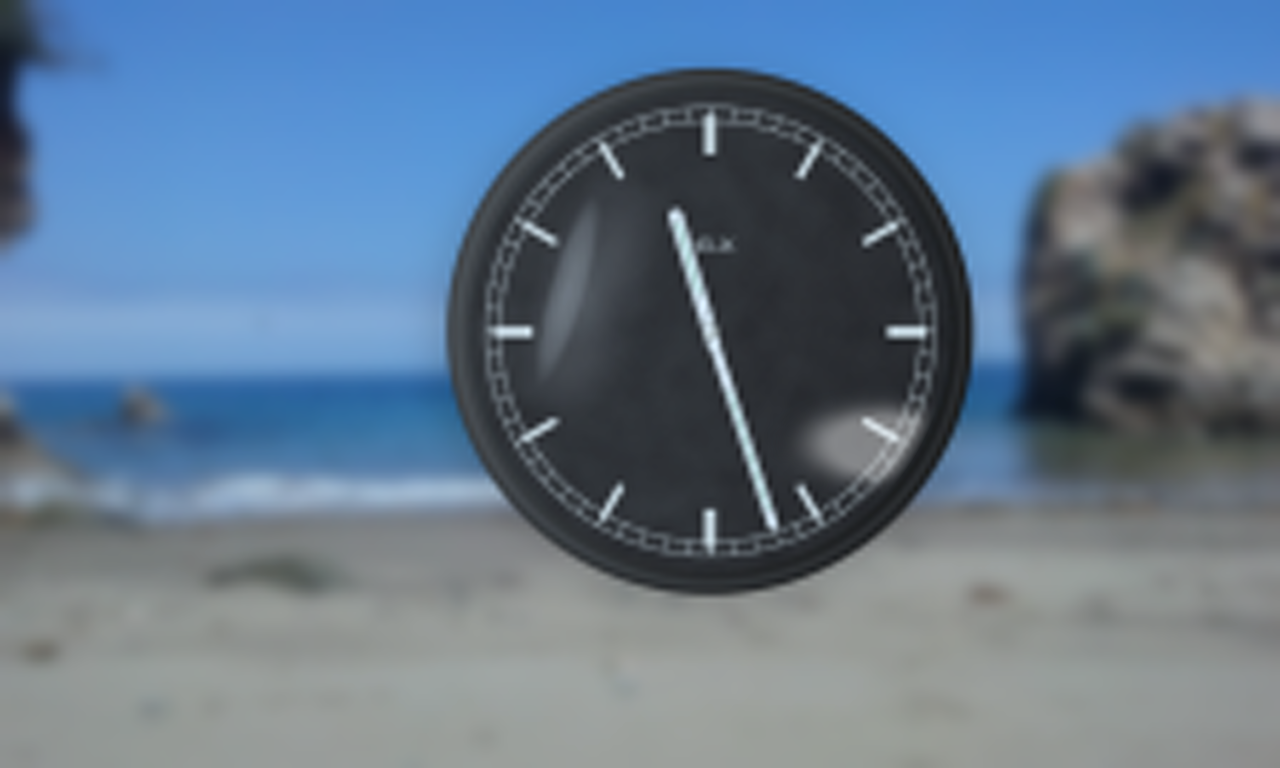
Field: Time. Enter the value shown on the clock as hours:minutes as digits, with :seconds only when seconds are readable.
11:27
